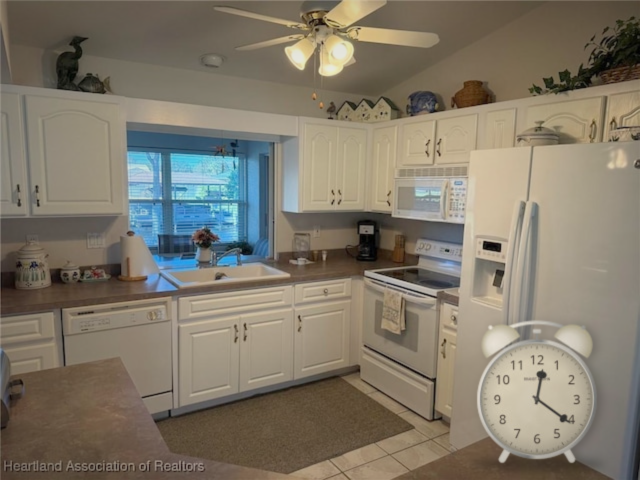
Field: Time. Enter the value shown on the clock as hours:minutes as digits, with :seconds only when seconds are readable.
12:21
